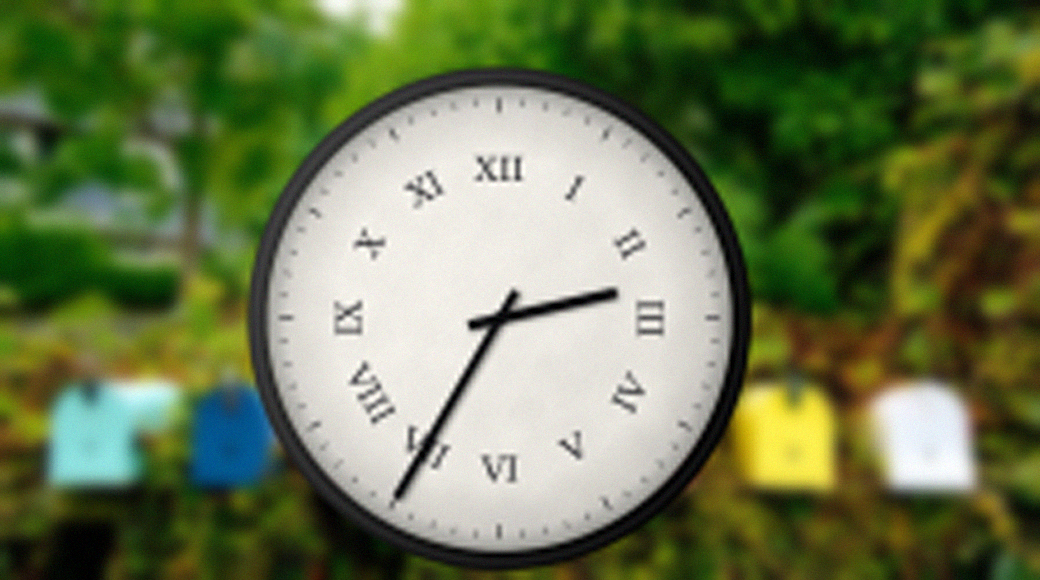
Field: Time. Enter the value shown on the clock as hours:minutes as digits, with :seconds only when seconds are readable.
2:35
